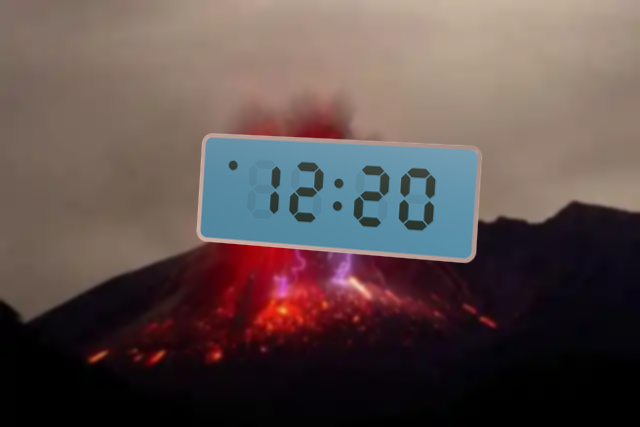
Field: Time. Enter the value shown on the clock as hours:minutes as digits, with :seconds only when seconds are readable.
12:20
